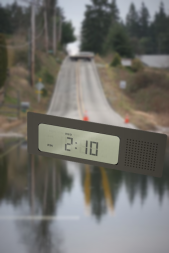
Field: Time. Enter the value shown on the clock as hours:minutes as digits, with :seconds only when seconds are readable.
2:10
